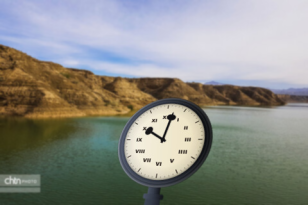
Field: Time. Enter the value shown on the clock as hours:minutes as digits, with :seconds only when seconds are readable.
10:02
